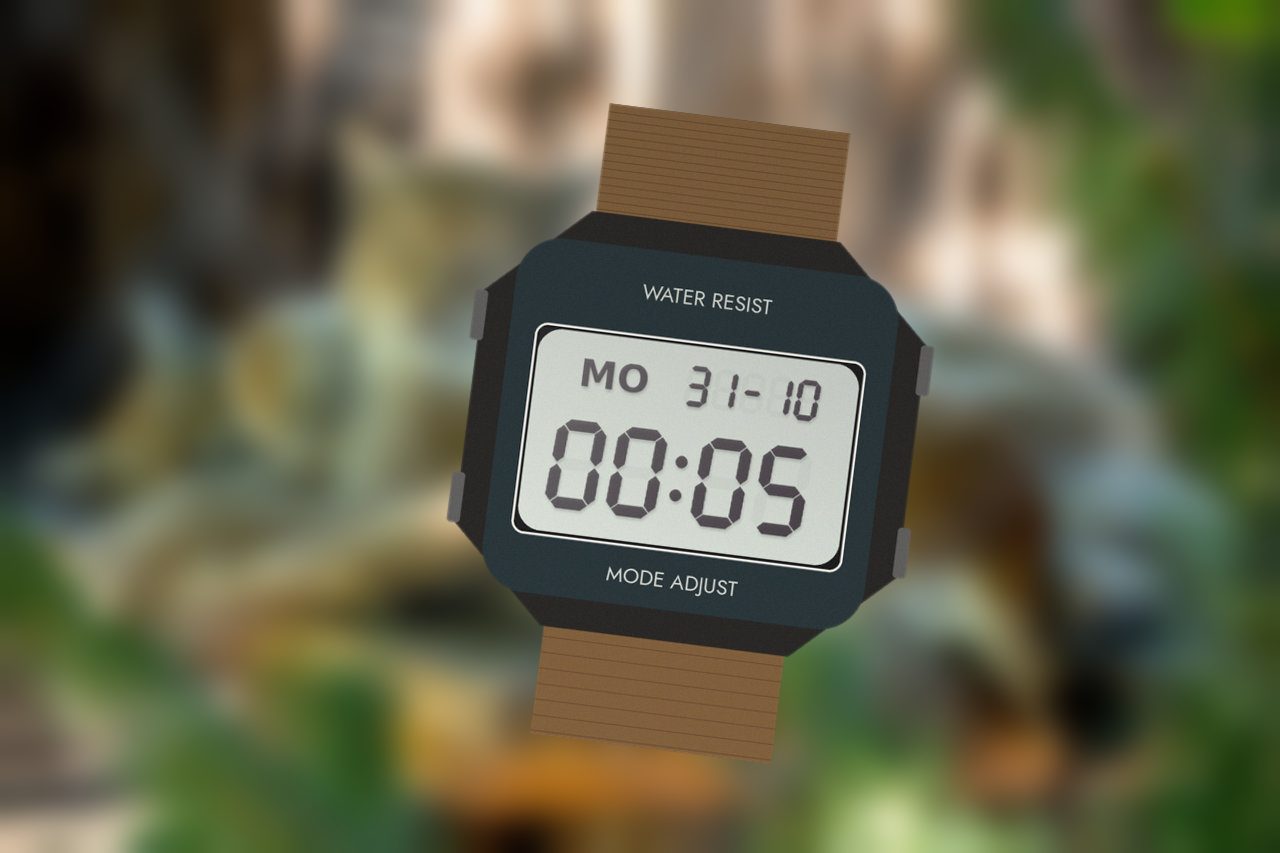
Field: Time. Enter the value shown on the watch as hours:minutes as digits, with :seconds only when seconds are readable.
0:05
